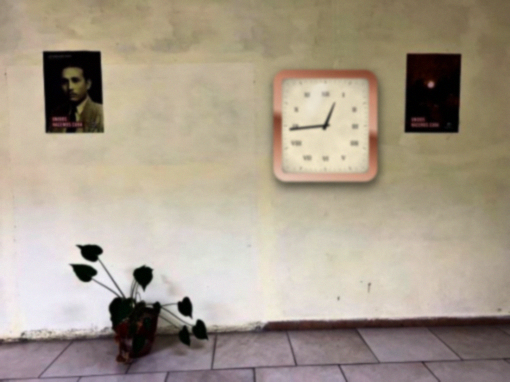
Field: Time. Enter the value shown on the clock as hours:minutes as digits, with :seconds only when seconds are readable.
12:44
